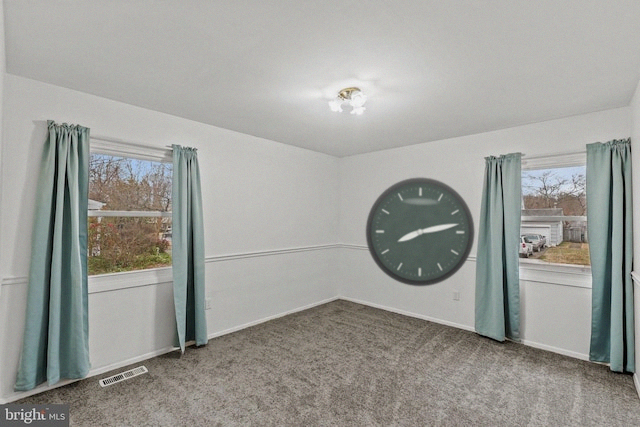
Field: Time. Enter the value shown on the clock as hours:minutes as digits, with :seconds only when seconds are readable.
8:13
